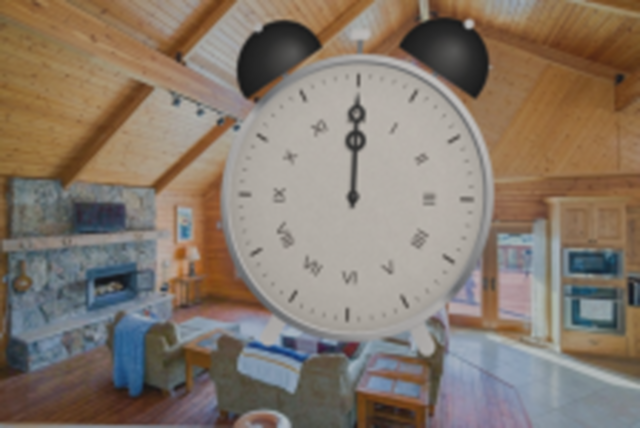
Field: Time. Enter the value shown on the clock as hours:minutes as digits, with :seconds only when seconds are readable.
12:00
